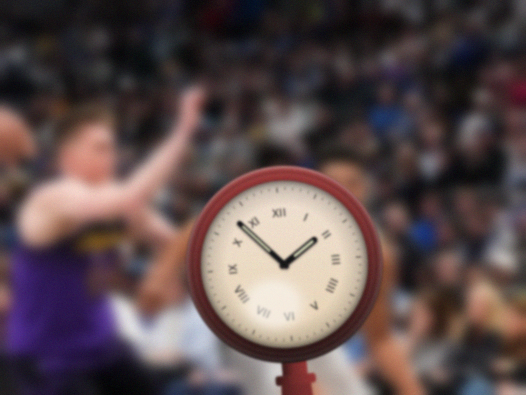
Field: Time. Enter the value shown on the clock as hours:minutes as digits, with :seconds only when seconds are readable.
1:53
